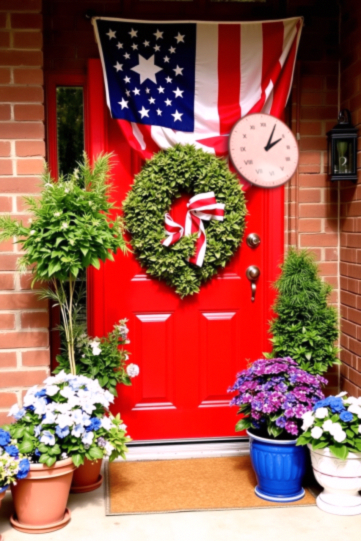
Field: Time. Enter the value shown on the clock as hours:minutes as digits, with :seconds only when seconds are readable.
2:05
